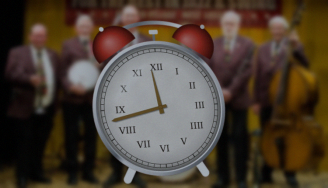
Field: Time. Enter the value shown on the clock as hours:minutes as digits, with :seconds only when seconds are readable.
11:43
